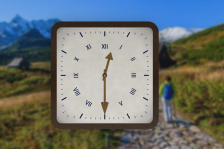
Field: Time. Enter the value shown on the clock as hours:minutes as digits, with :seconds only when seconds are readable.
12:30
